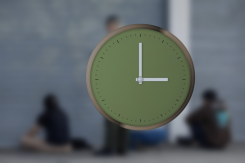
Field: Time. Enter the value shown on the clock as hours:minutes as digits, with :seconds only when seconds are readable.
3:00
